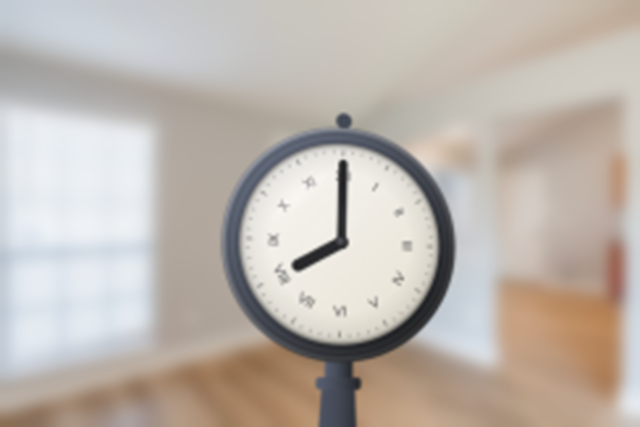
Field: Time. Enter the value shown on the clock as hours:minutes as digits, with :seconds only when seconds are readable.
8:00
